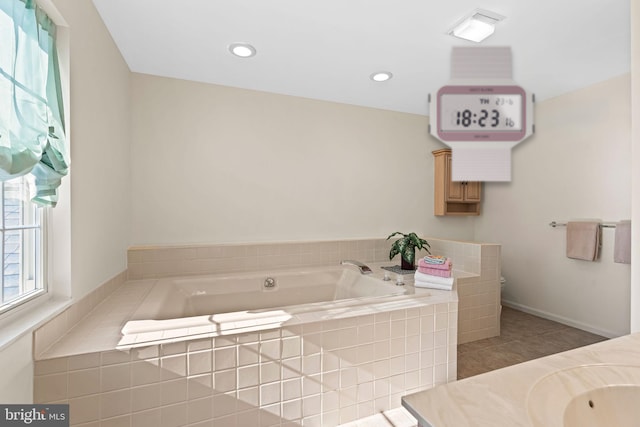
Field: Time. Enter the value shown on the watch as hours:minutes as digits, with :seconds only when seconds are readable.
18:23:16
